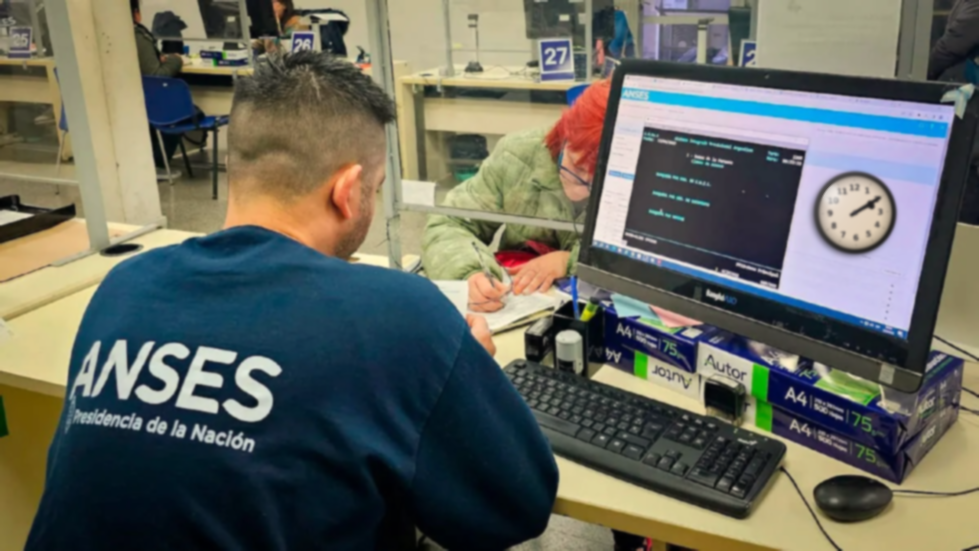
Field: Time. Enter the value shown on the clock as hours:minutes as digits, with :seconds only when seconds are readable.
2:10
